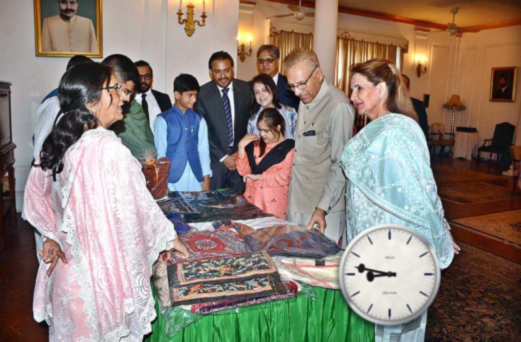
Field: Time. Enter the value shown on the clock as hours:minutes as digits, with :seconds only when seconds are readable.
8:47
